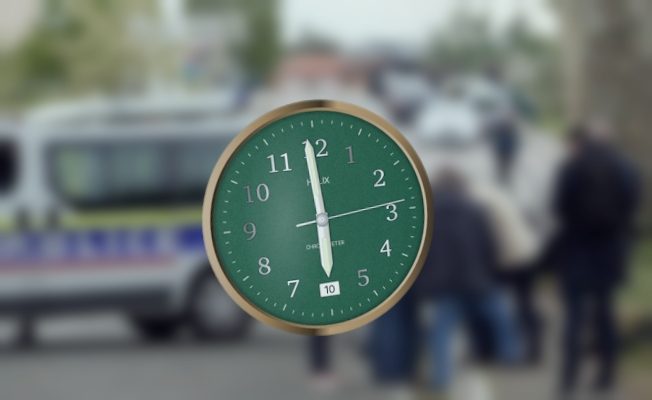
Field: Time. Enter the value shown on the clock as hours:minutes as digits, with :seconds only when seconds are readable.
5:59:14
